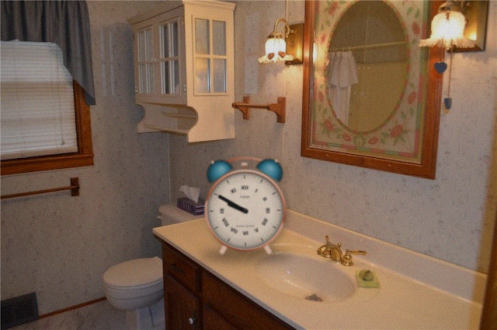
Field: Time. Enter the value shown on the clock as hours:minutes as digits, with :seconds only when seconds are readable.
9:50
